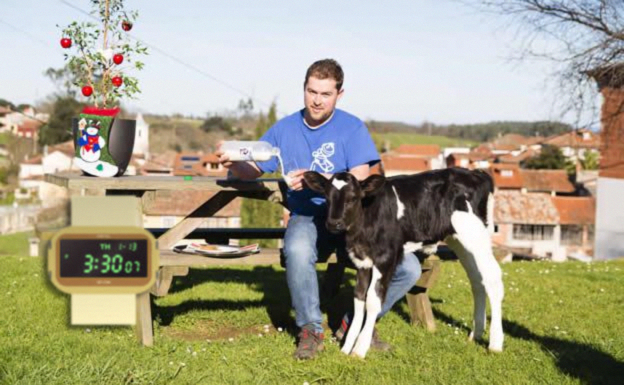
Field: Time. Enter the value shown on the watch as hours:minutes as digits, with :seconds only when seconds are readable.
3:30:07
